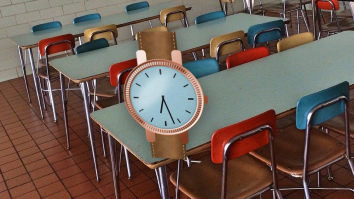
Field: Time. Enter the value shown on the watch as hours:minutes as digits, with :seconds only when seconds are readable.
6:27
